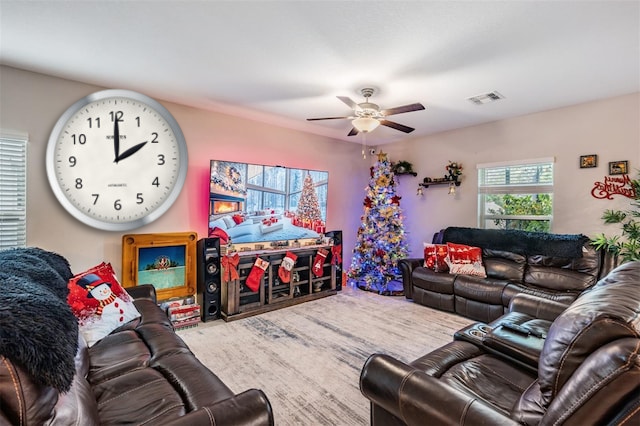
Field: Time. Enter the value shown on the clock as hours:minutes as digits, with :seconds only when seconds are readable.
2:00
